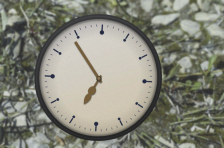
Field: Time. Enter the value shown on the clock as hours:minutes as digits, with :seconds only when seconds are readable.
6:54
